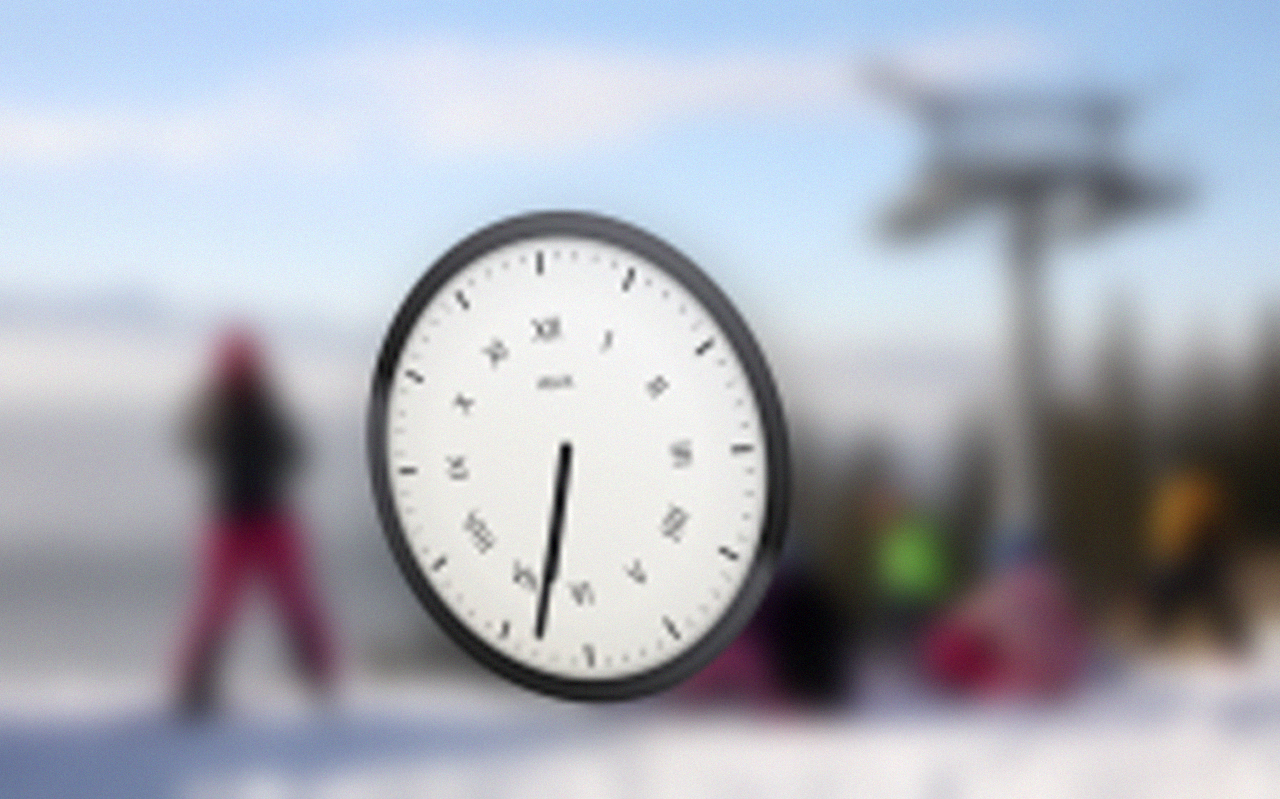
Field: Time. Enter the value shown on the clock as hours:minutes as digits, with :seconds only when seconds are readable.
6:33
